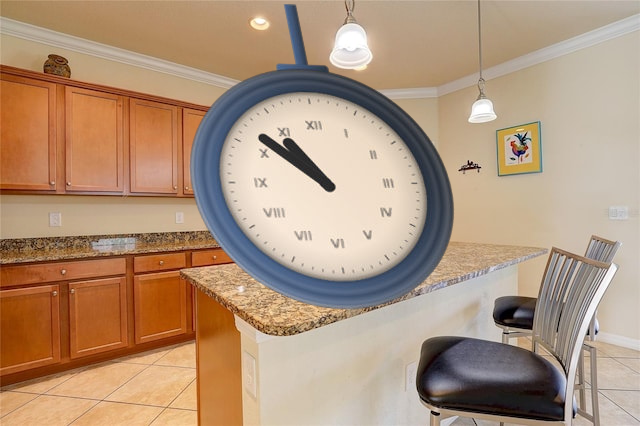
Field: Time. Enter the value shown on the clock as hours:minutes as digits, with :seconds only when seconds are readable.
10:52
